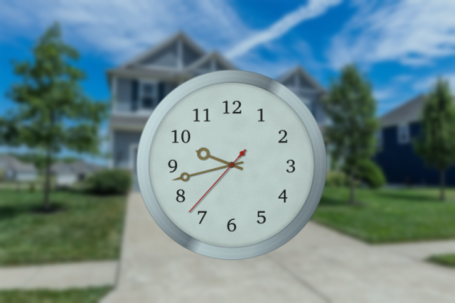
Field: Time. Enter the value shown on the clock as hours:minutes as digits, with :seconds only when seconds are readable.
9:42:37
